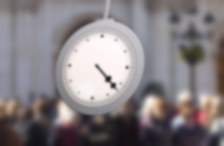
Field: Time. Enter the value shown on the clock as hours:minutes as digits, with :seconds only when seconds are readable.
4:22
